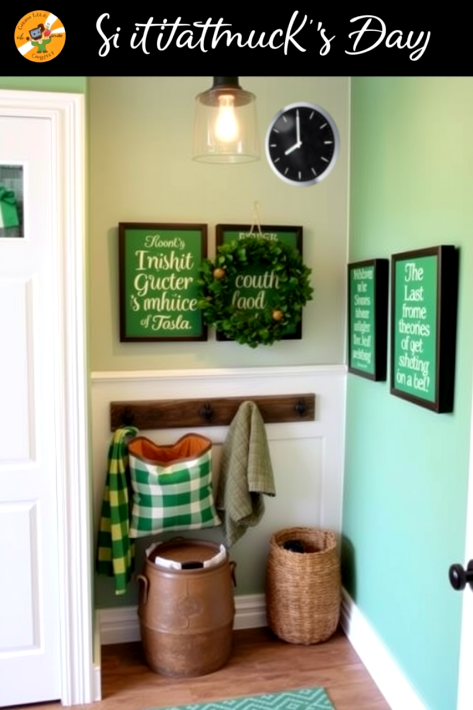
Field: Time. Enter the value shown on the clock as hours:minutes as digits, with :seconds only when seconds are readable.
8:00
